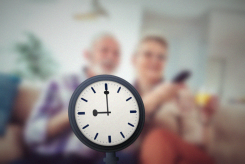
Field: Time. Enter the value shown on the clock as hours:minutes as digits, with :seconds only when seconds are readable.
9:00
